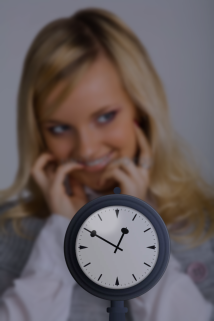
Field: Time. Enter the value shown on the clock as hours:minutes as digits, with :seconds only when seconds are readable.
12:50
